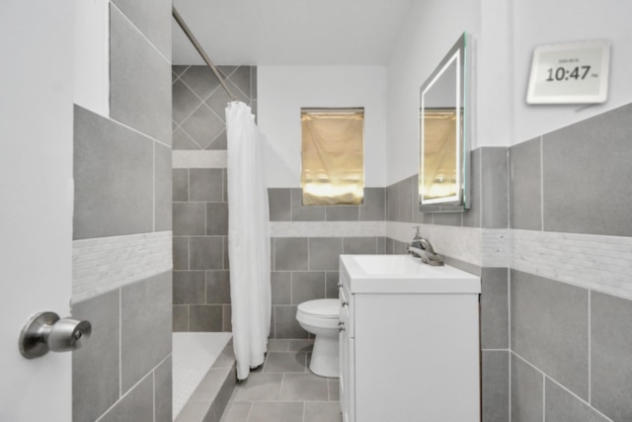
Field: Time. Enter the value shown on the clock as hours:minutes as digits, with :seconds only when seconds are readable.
10:47
